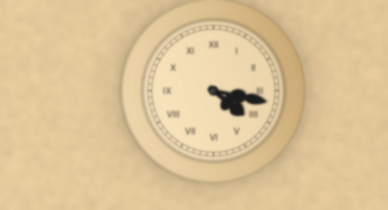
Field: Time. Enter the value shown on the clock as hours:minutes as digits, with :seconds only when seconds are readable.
4:17
